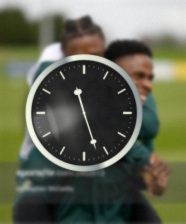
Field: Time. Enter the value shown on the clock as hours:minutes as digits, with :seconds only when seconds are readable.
11:27
